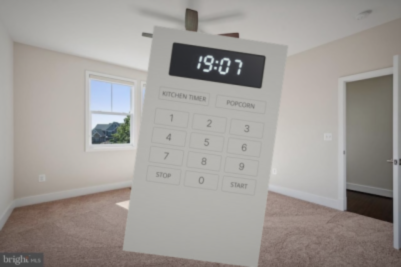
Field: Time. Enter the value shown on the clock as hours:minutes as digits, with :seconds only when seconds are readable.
19:07
